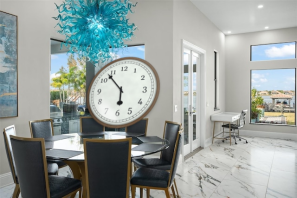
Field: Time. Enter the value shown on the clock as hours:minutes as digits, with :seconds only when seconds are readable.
5:53
